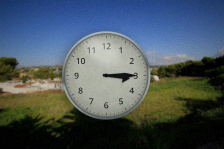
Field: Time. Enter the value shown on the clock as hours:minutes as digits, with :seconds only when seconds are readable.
3:15
